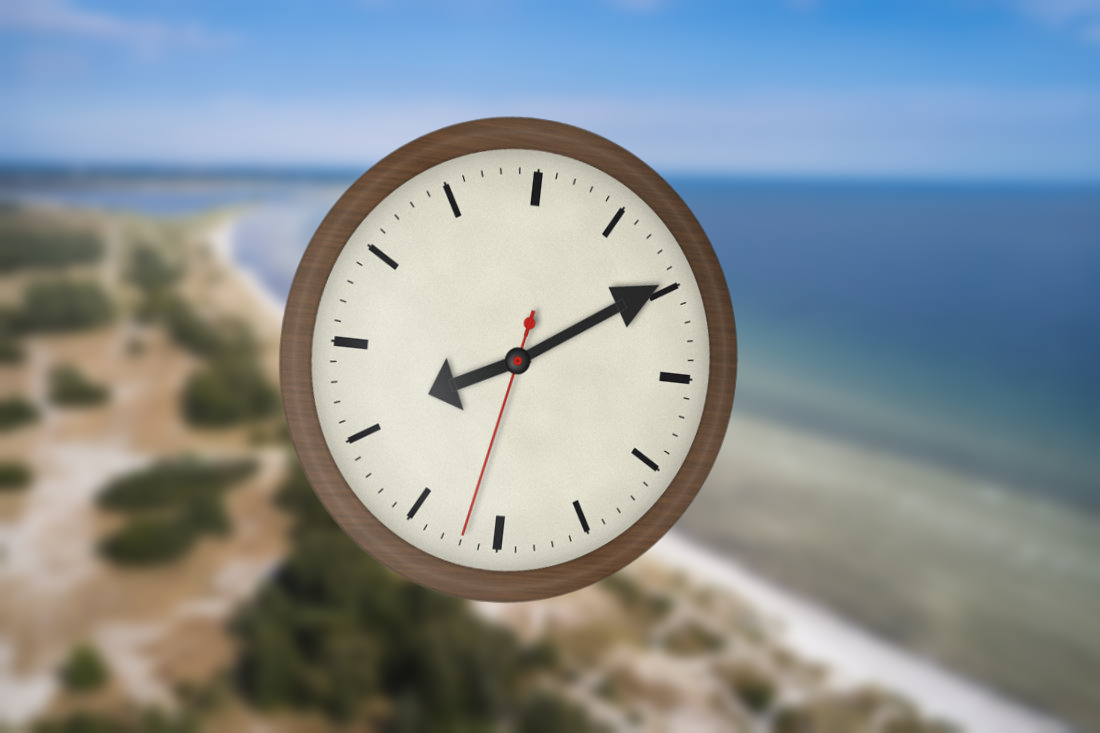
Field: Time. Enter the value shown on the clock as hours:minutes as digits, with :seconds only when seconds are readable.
8:09:32
